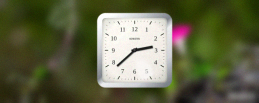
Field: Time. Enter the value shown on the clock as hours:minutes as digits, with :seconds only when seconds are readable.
2:38
